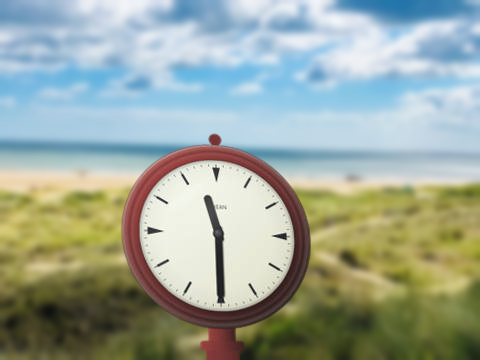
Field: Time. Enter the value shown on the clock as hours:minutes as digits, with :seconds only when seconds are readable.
11:30
